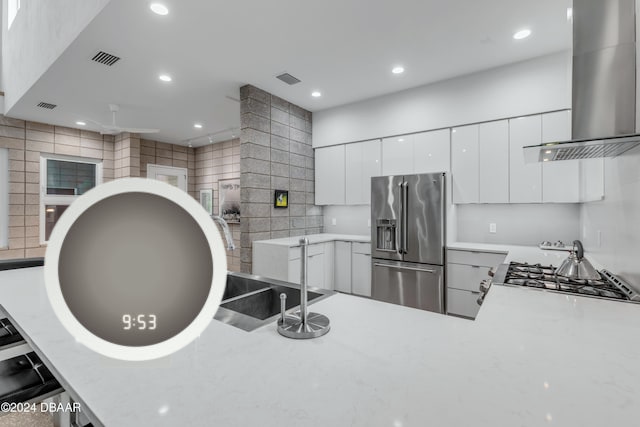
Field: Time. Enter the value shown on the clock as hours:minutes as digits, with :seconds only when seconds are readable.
9:53
